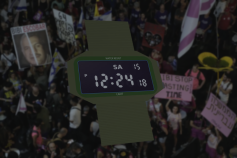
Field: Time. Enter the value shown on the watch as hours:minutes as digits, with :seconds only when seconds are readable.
12:24:18
